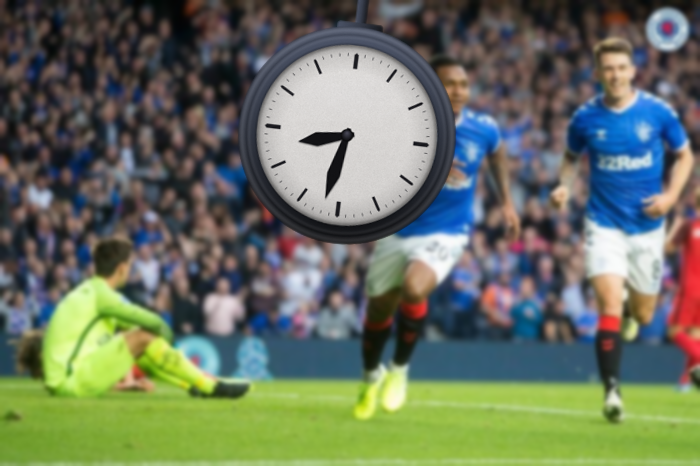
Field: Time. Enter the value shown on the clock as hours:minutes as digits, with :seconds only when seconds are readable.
8:32
